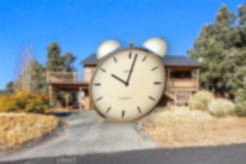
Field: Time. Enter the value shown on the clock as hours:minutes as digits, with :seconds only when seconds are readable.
10:02
